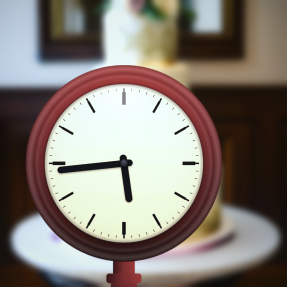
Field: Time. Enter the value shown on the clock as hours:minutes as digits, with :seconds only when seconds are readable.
5:44
